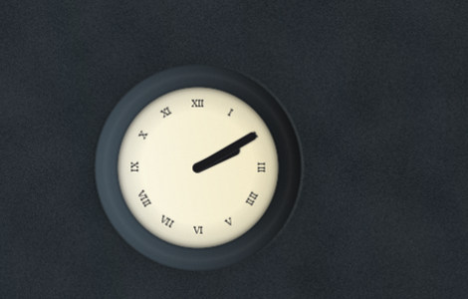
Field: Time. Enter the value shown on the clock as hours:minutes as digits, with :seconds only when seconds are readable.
2:10
